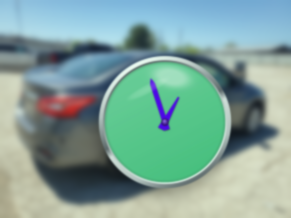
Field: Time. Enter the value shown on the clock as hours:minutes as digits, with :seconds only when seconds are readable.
12:57
